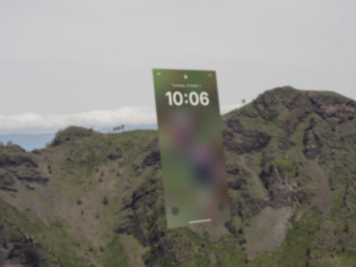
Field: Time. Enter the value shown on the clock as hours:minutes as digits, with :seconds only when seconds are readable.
10:06
